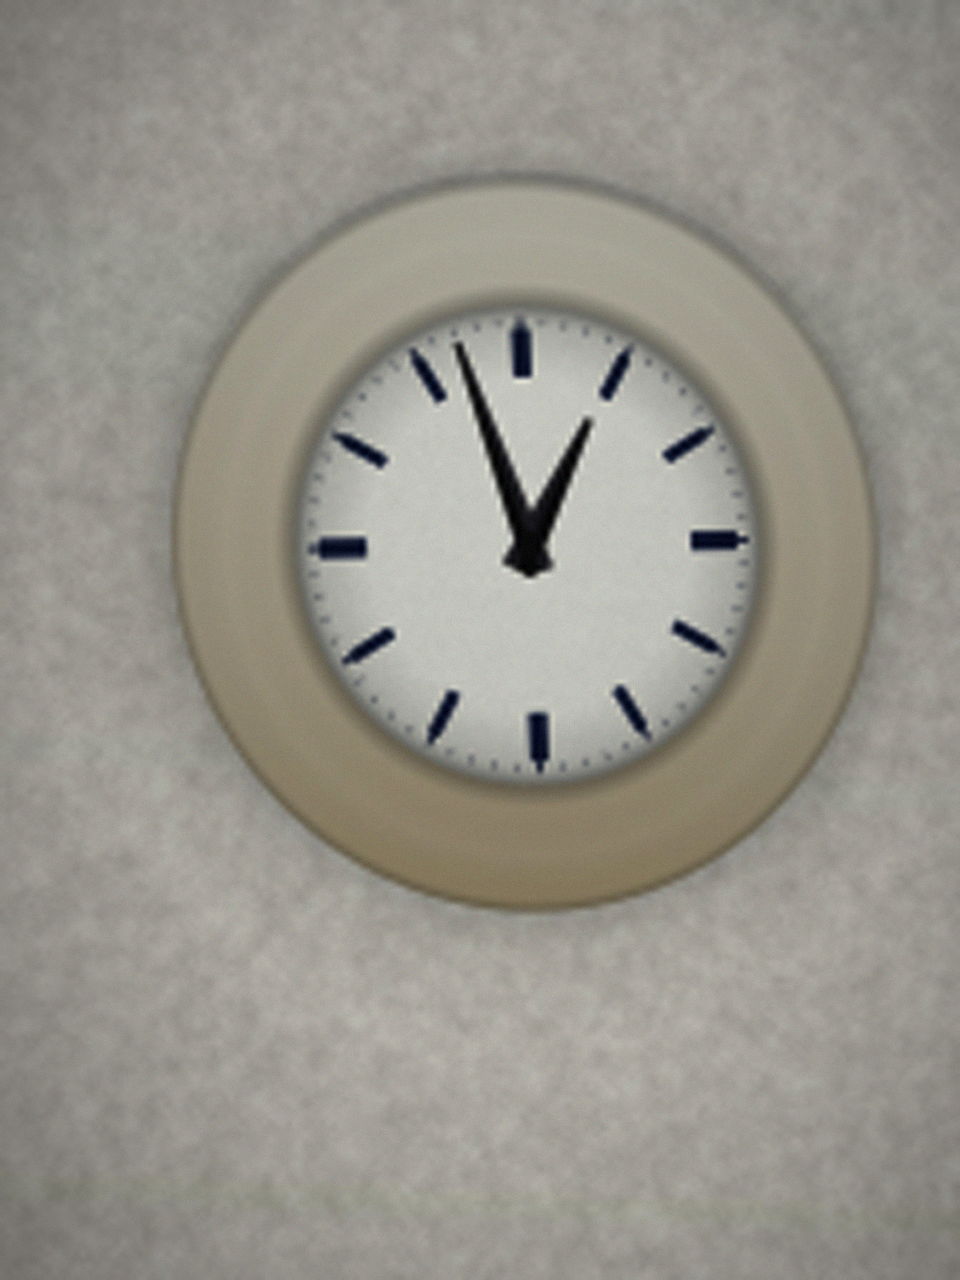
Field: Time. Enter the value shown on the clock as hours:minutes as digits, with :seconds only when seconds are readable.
12:57
